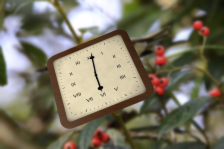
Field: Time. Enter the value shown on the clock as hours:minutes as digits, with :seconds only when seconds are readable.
6:01
